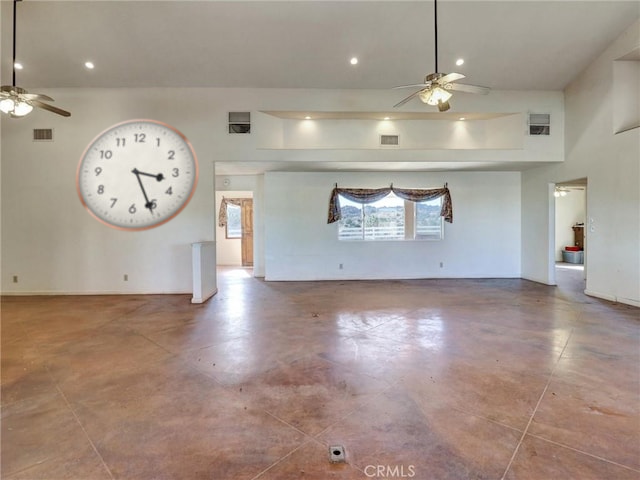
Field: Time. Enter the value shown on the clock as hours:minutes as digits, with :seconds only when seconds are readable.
3:26
